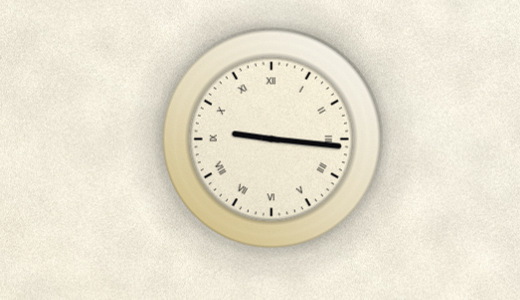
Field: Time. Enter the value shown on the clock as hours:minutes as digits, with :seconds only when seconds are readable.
9:16
